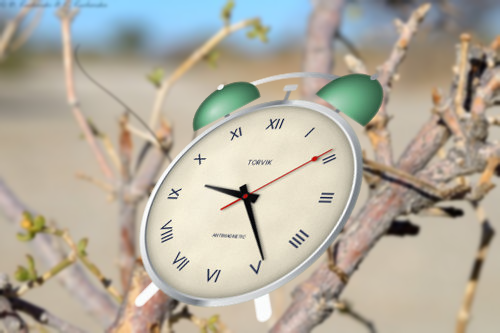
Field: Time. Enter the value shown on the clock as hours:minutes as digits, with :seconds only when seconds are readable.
9:24:09
